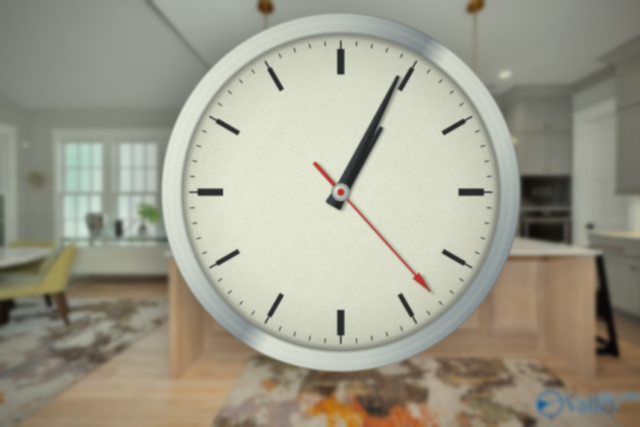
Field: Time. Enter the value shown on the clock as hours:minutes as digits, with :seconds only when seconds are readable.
1:04:23
